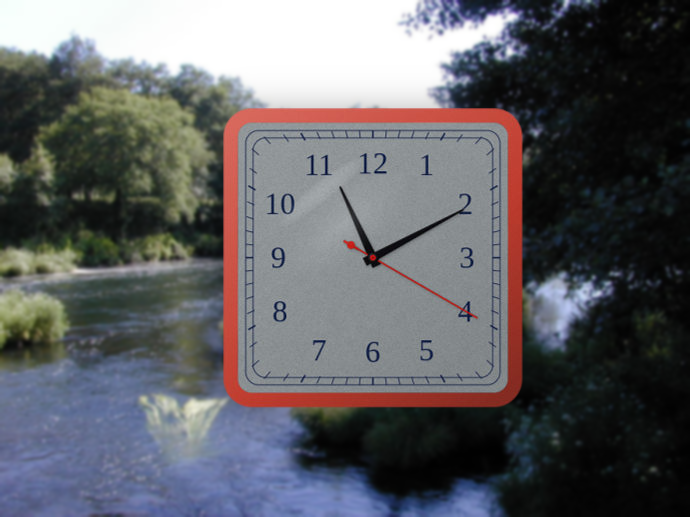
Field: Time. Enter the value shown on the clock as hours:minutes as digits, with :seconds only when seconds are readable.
11:10:20
